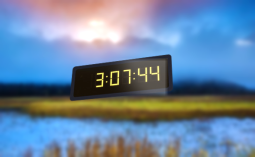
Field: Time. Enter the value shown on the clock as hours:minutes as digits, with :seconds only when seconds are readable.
3:07:44
